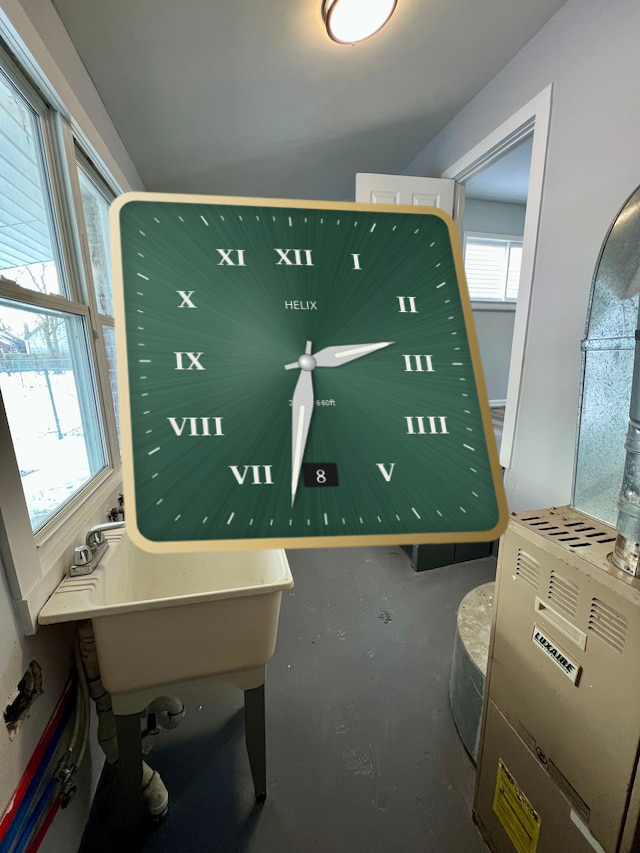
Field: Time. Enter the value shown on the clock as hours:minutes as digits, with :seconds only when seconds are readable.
2:32
